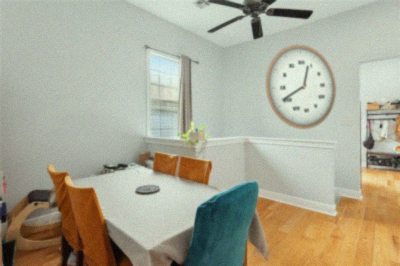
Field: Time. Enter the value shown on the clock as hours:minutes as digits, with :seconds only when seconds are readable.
12:41
